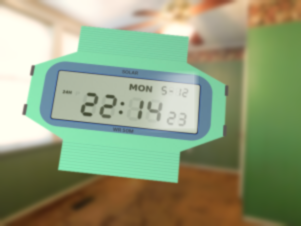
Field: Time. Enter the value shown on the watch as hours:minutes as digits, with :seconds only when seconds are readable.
22:14:23
